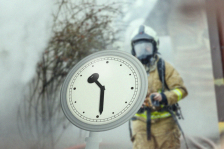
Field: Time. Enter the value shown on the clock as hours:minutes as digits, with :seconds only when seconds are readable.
10:29
